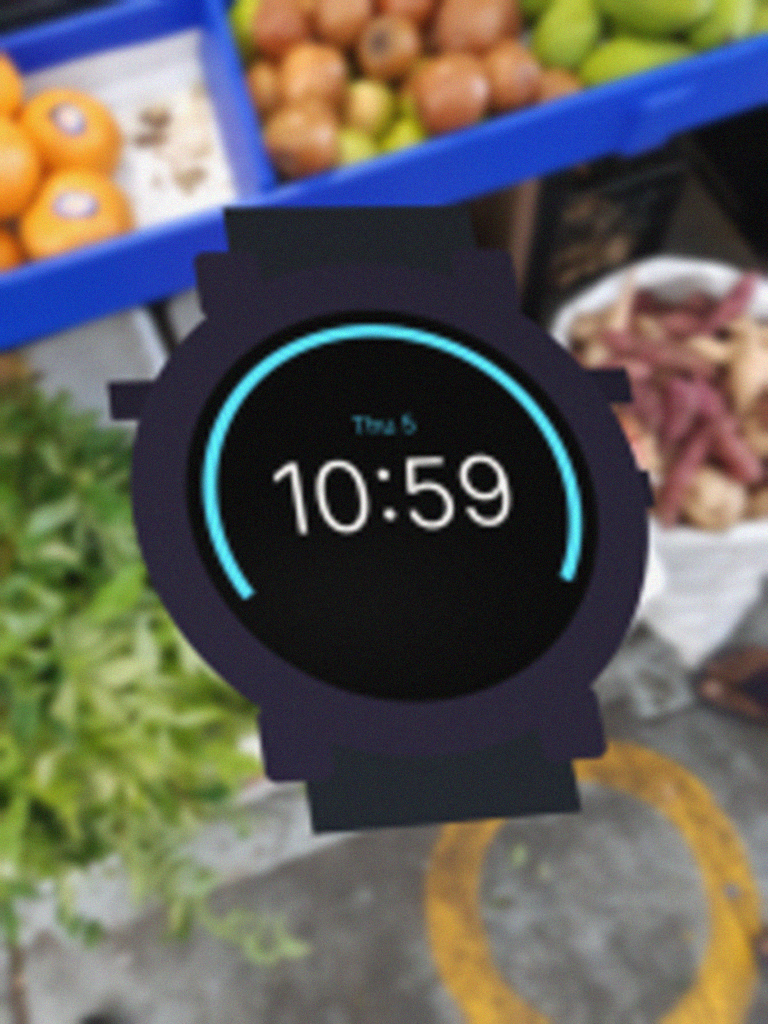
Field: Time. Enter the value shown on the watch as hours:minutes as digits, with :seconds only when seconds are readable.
10:59
